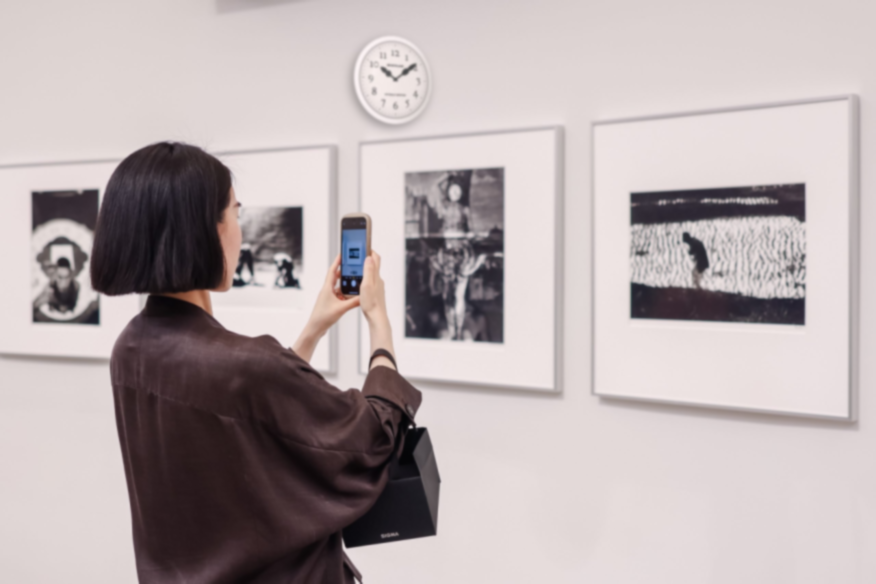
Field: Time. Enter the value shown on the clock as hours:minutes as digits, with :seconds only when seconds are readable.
10:09
